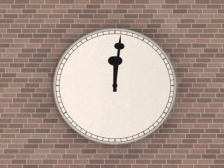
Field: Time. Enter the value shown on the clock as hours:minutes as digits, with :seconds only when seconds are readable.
12:01
